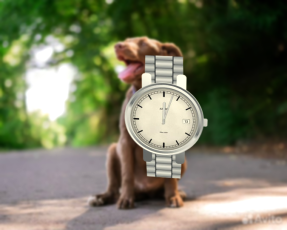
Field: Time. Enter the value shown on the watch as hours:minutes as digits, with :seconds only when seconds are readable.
12:03
